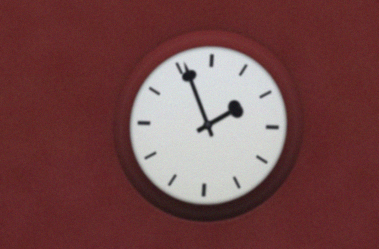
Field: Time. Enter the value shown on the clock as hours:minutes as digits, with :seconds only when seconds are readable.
1:56
